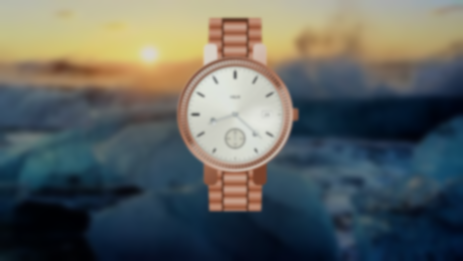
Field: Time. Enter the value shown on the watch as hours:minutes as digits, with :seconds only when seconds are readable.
8:22
